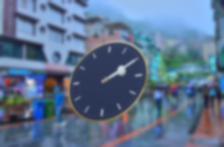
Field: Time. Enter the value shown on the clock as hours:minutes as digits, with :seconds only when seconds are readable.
2:10
